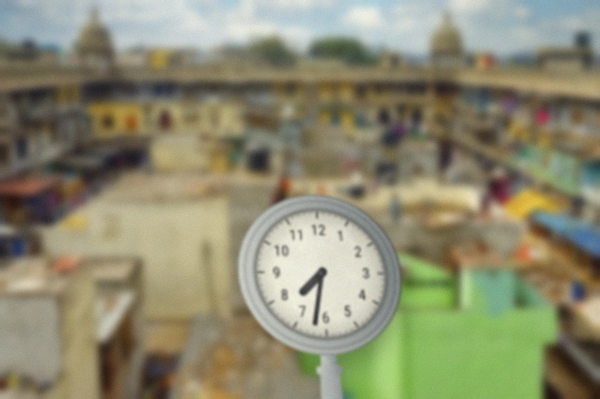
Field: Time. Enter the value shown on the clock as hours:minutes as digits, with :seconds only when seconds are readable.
7:32
